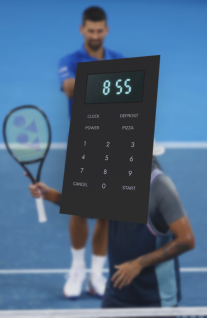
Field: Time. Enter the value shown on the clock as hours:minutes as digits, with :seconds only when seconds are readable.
8:55
